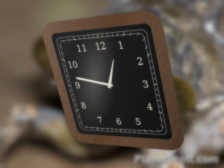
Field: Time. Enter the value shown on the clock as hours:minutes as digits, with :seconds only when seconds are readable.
12:47
